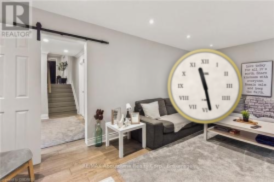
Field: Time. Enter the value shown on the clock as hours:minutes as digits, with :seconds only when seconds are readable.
11:28
